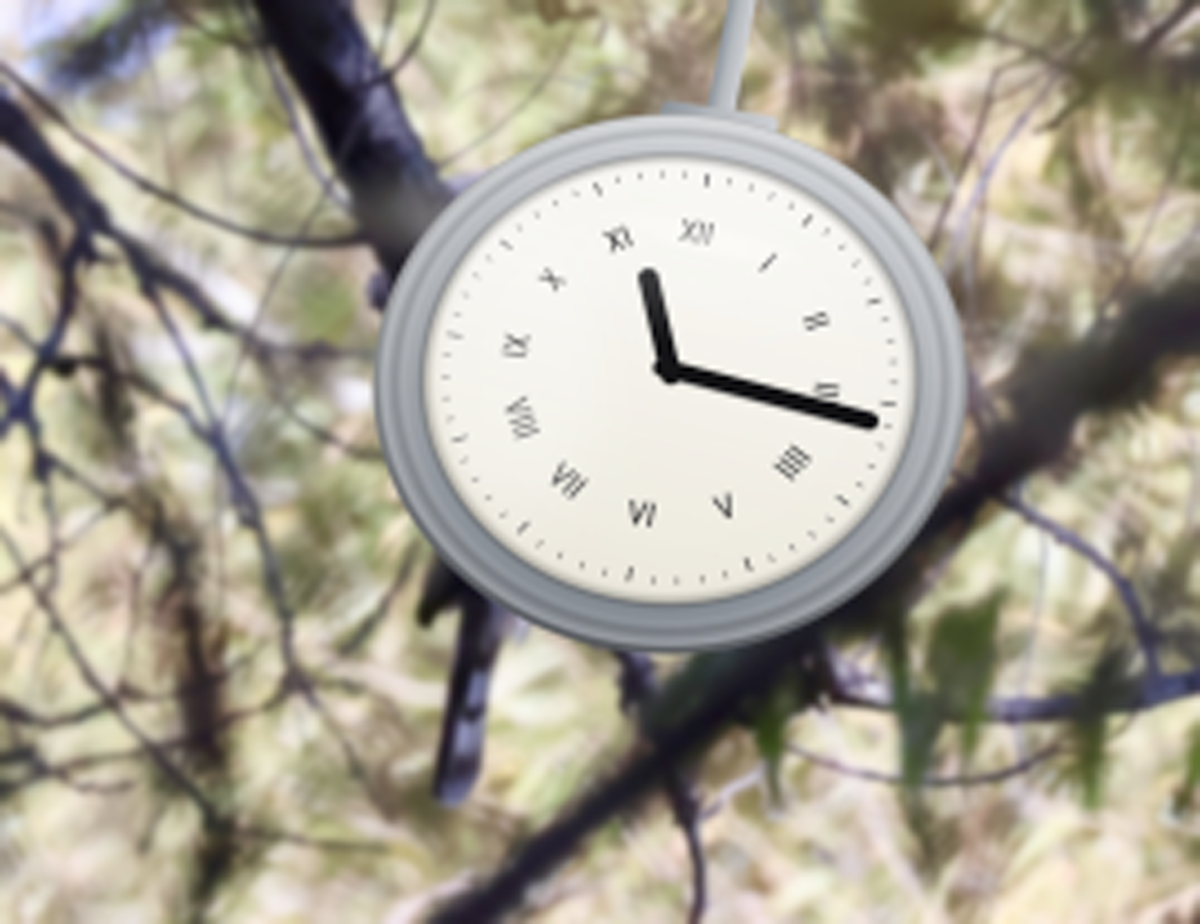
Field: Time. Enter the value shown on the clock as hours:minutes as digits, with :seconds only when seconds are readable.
11:16
